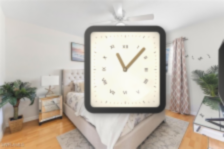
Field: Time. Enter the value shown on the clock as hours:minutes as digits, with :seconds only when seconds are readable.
11:07
